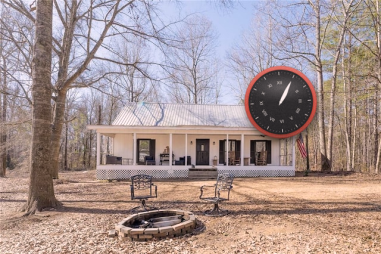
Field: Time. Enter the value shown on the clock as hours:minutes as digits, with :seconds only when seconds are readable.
1:05
